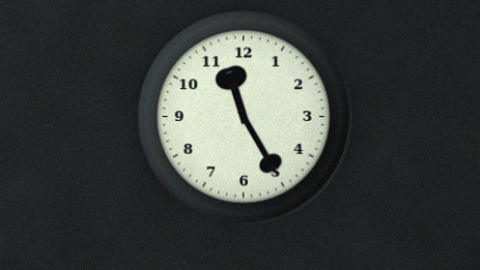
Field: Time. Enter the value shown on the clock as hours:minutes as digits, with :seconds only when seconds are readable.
11:25
